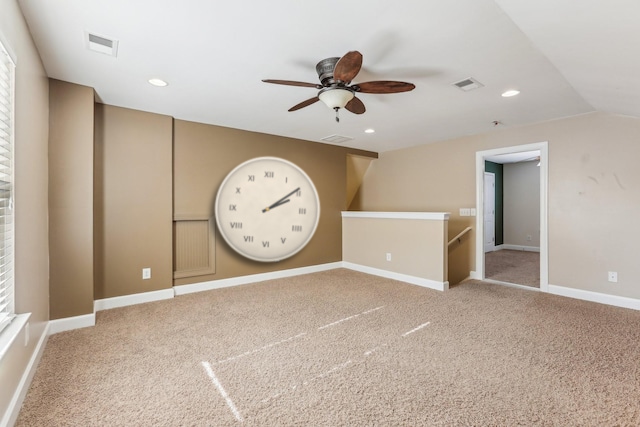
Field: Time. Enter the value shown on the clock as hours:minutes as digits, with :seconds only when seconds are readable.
2:09
